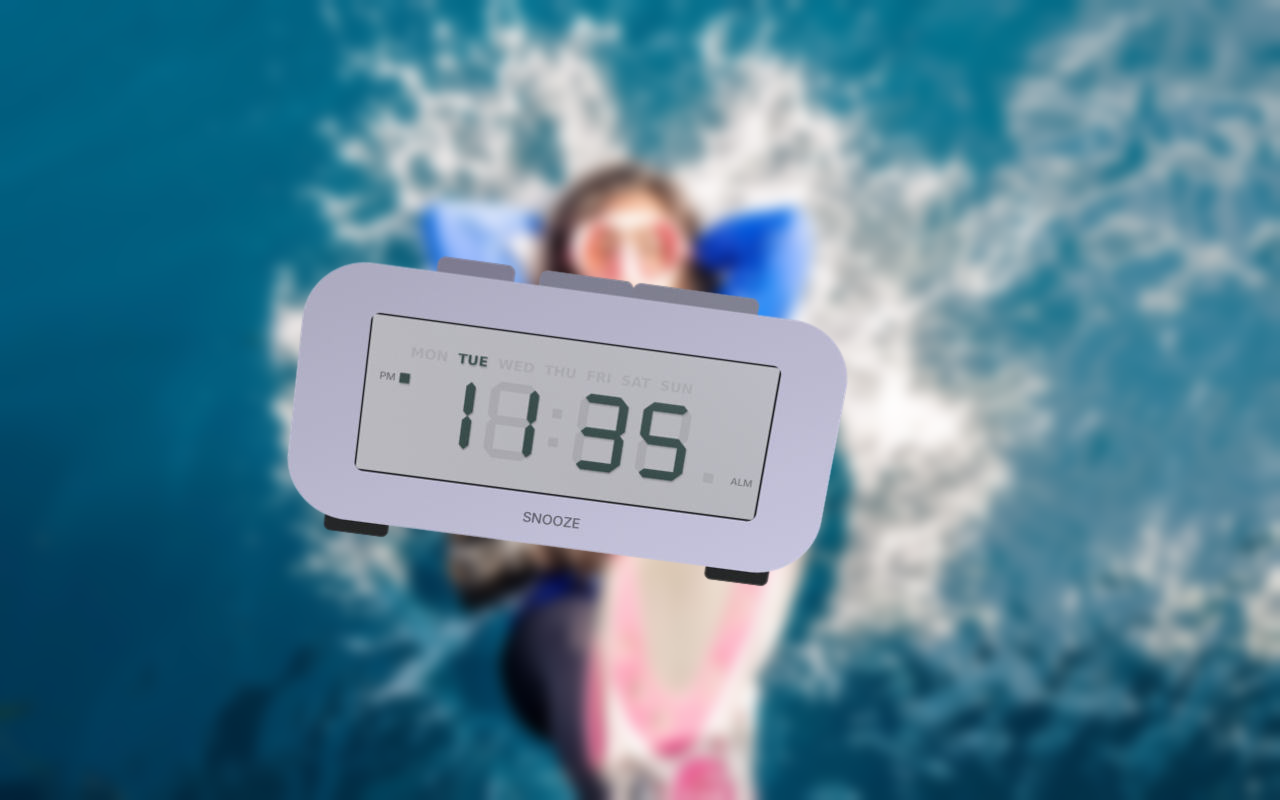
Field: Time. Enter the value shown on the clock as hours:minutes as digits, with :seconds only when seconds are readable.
11:35
